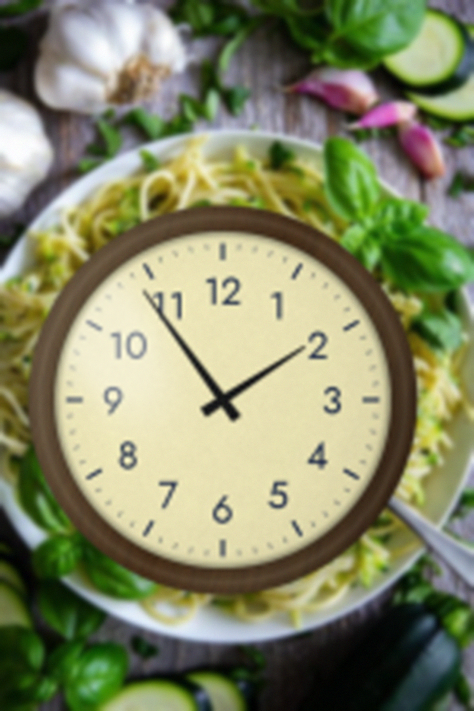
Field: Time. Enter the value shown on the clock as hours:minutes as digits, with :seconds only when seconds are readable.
1:54
